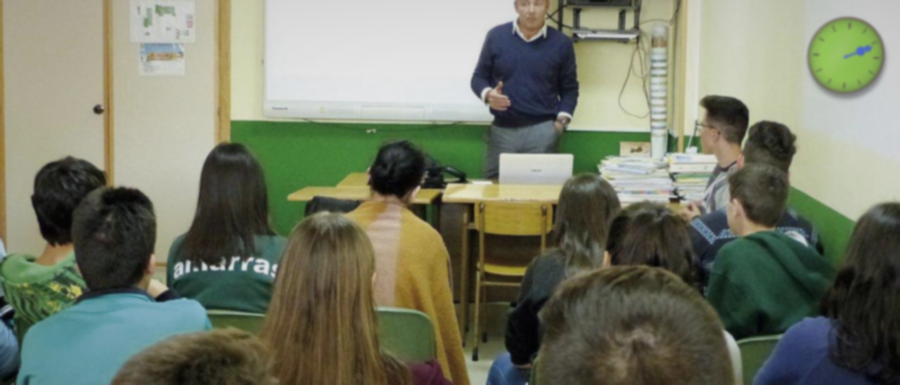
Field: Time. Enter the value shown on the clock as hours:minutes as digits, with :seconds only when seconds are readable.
2:11
